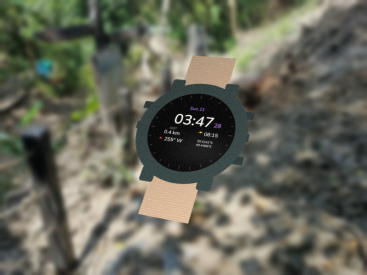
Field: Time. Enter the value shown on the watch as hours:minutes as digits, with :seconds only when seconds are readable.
3:47
